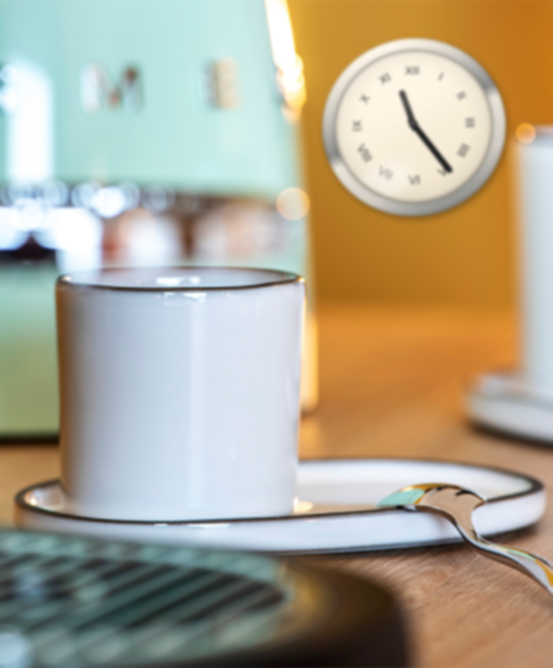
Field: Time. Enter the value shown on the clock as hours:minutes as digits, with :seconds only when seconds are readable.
11:24
